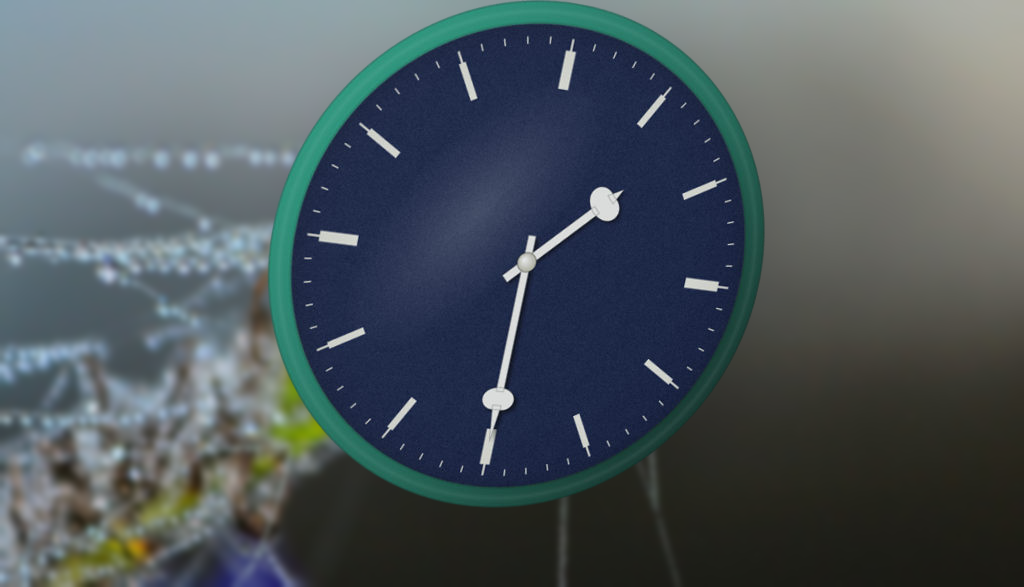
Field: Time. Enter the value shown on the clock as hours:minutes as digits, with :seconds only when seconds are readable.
1:30
